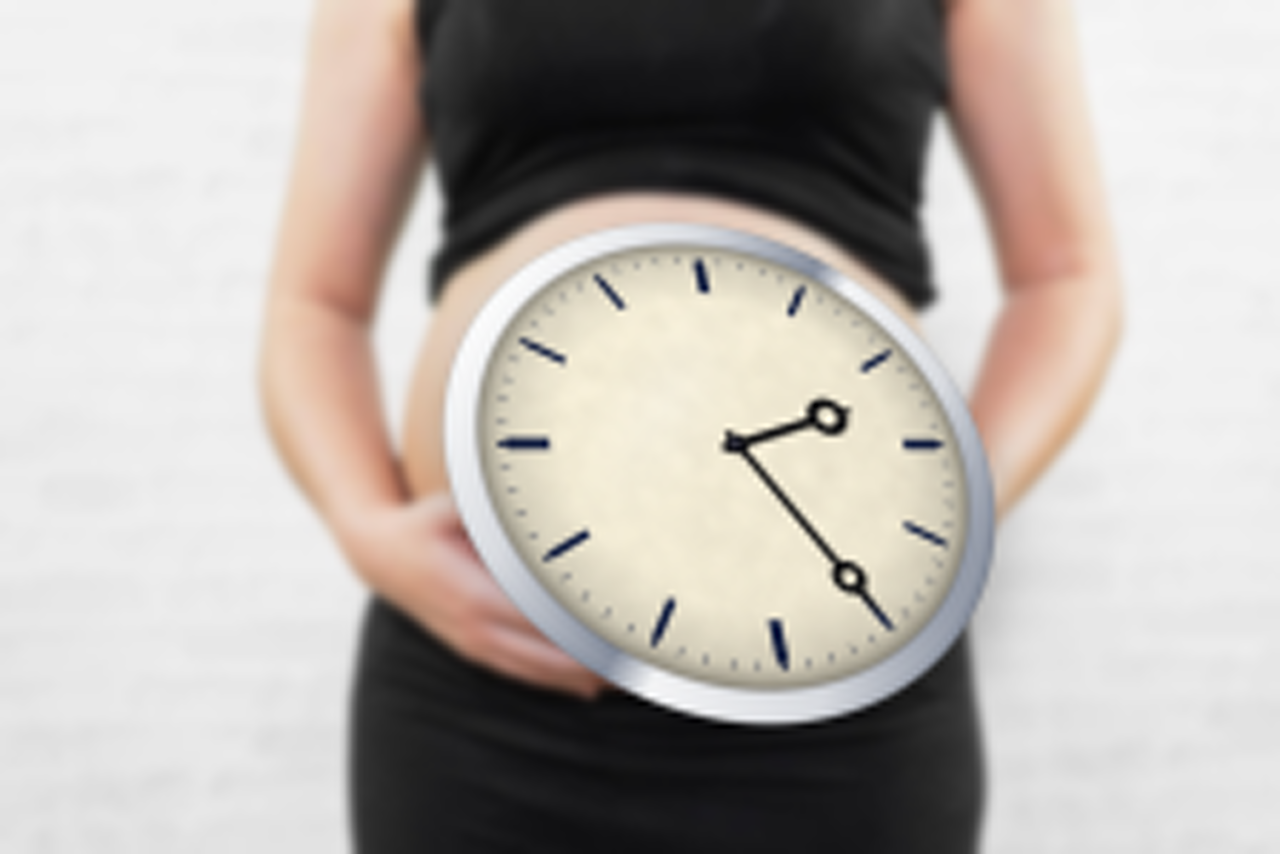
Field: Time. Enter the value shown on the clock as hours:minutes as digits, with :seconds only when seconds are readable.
2:25
